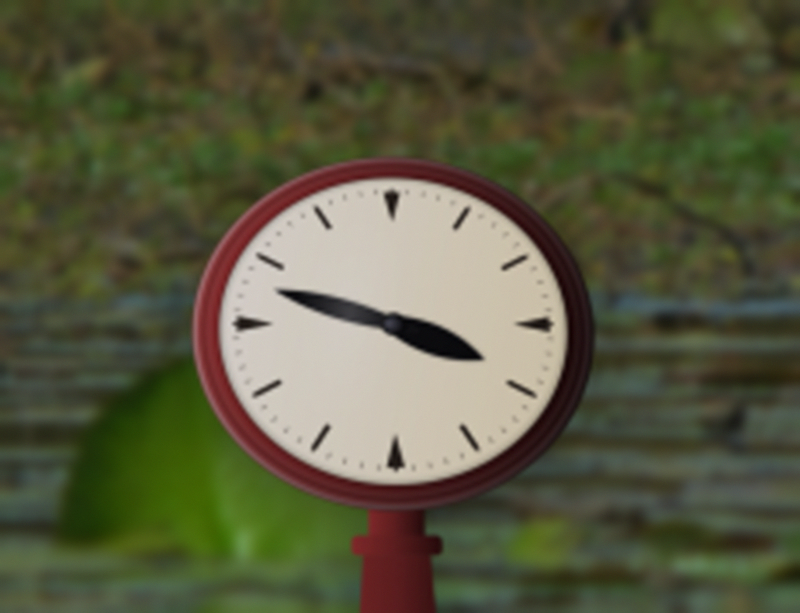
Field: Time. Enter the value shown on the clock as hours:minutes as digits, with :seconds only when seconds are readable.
3:48
